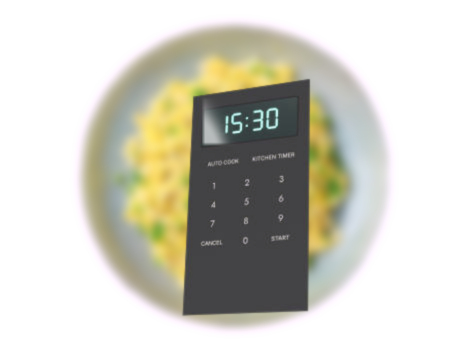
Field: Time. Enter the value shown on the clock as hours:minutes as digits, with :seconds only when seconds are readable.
15:30
